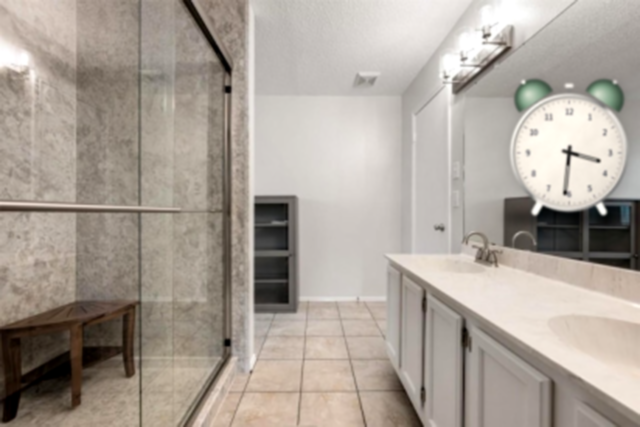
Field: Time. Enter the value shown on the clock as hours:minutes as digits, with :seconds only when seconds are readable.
3:31
